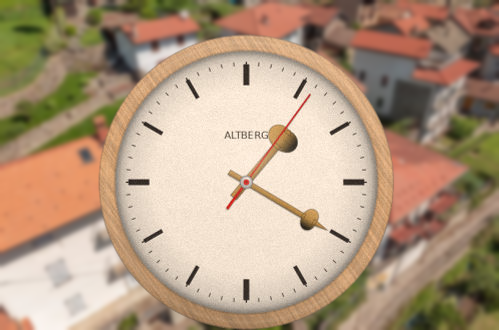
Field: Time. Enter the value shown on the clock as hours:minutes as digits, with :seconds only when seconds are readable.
1:20:06
